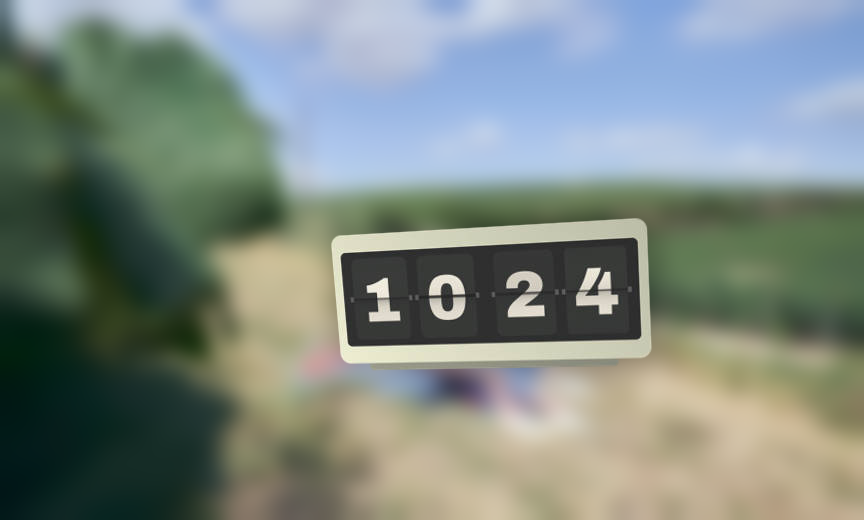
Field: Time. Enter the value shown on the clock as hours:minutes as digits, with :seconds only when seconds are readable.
10:24
